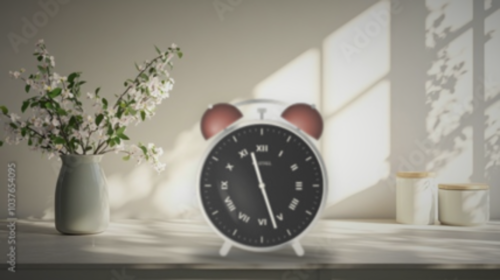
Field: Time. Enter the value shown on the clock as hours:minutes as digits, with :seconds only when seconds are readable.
11:27
